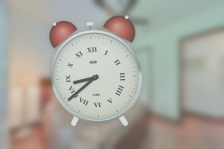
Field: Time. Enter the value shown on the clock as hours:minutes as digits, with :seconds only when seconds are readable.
8:39
